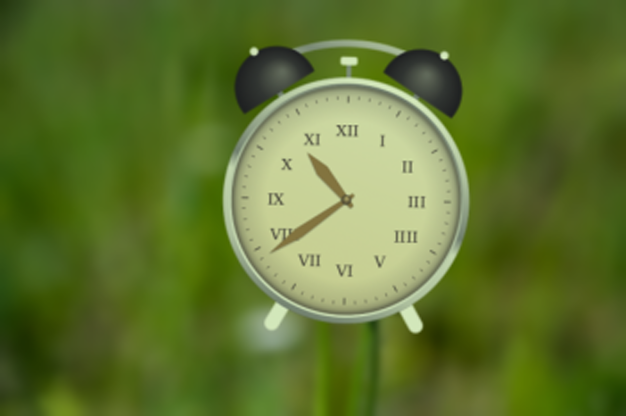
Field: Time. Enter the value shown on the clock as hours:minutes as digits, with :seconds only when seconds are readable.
10:39
